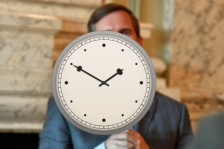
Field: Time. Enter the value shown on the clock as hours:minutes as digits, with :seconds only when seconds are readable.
1:50
